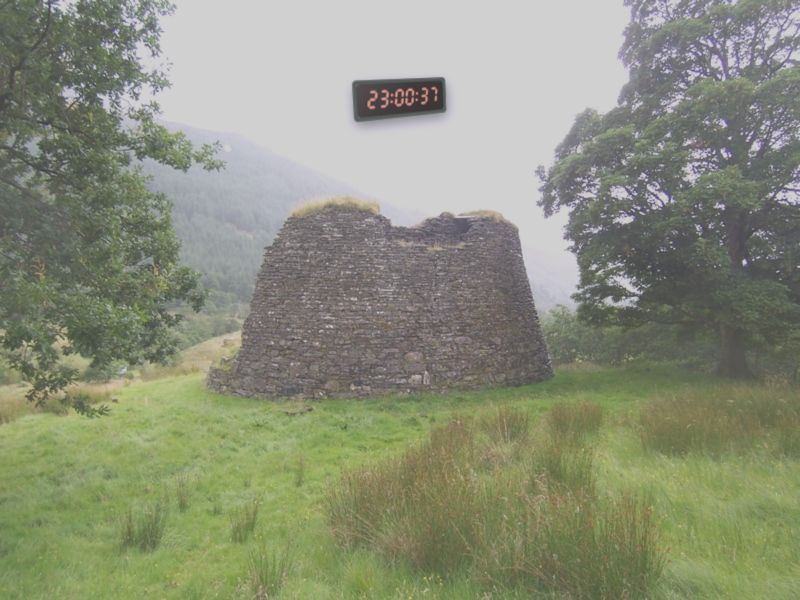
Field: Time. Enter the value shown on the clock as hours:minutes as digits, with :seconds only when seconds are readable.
23:00:37
